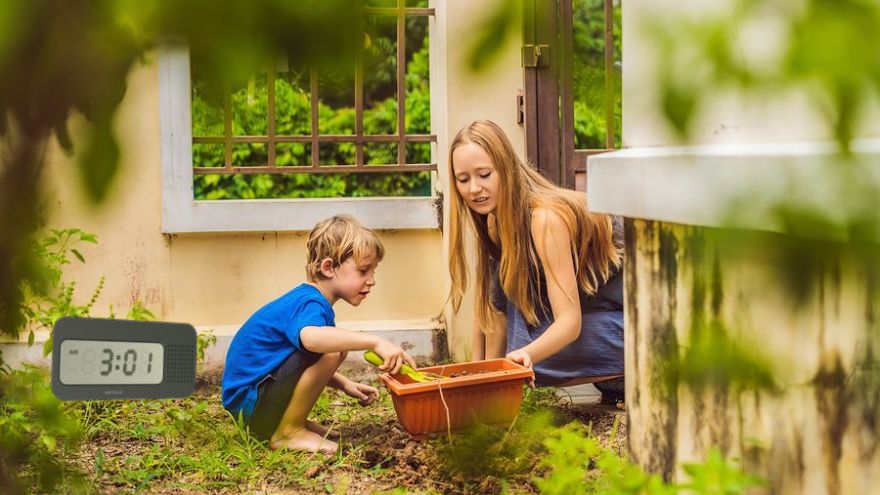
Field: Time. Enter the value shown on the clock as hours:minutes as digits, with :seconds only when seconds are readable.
3:01
